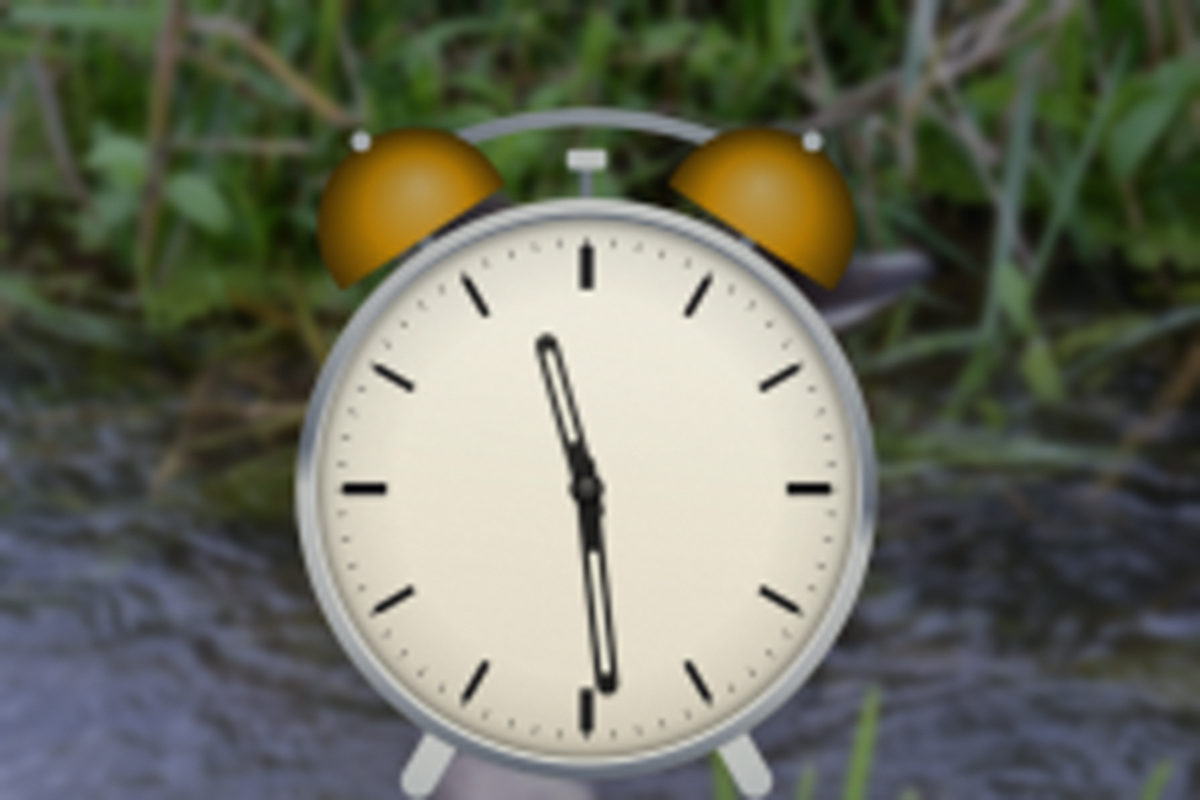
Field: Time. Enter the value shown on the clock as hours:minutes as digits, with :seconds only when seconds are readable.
11:29
